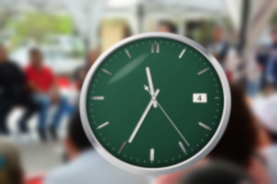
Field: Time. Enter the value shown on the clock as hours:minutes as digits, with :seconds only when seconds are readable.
11:34:24
